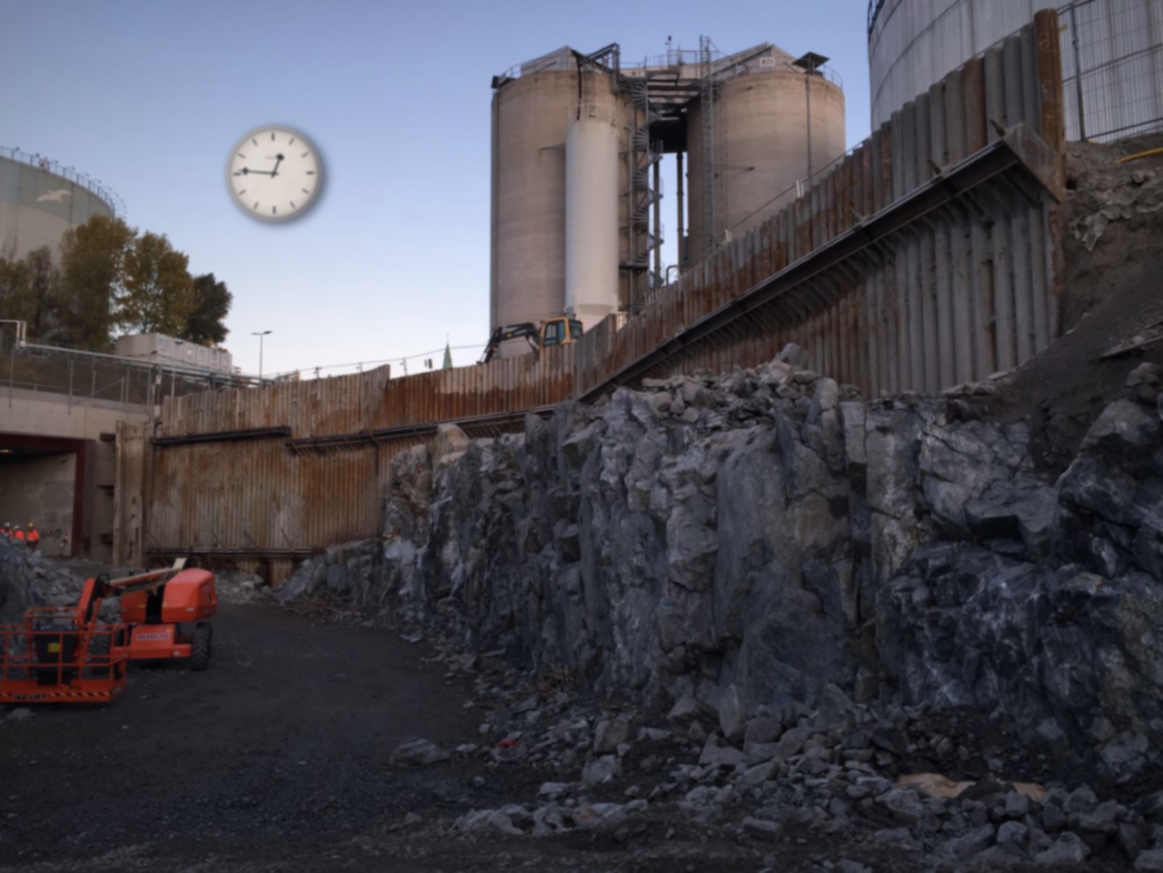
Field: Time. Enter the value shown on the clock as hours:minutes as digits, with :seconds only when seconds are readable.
12:46
